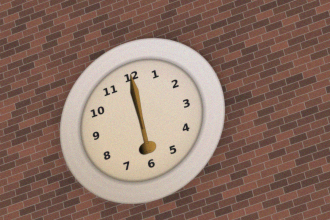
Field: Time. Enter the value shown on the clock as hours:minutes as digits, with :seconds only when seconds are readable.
6:00
